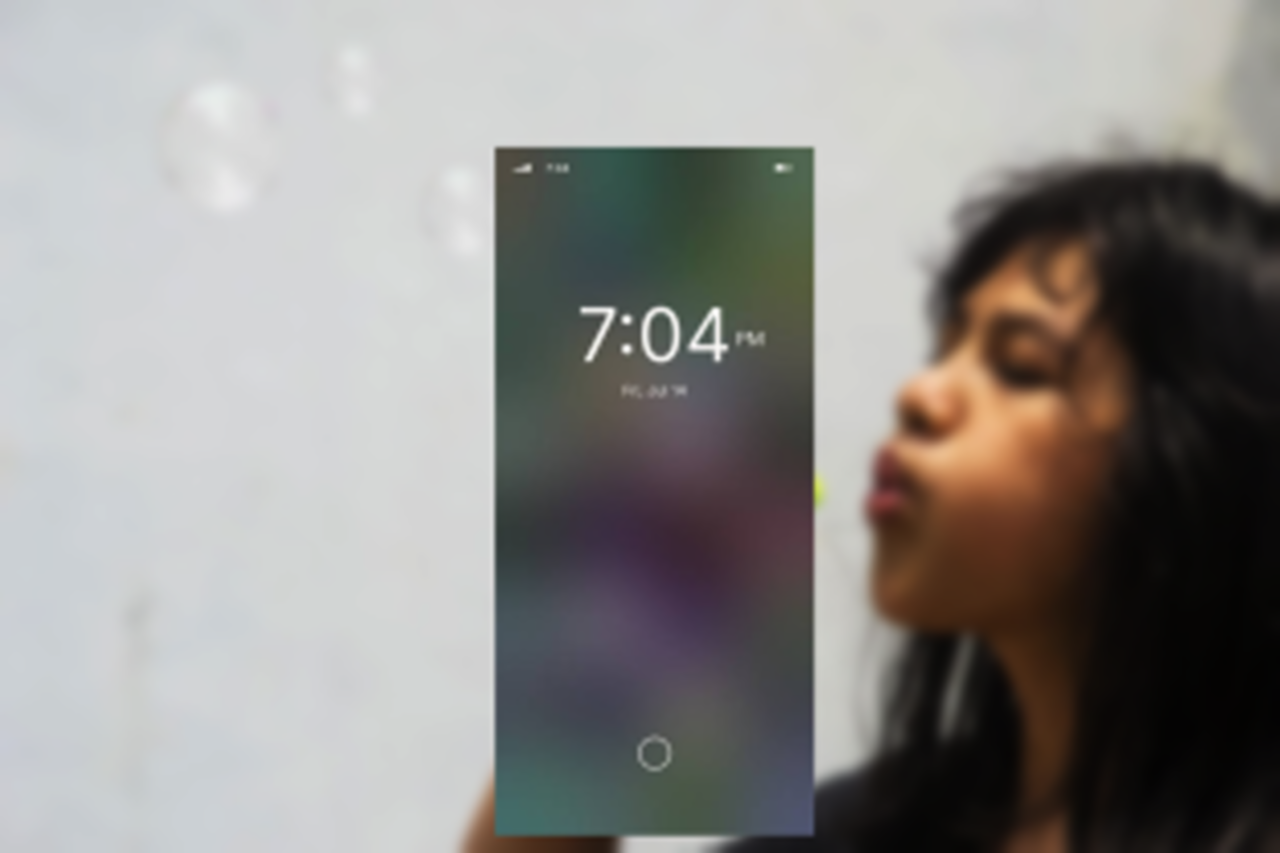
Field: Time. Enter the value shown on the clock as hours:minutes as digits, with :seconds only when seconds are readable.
7:04
